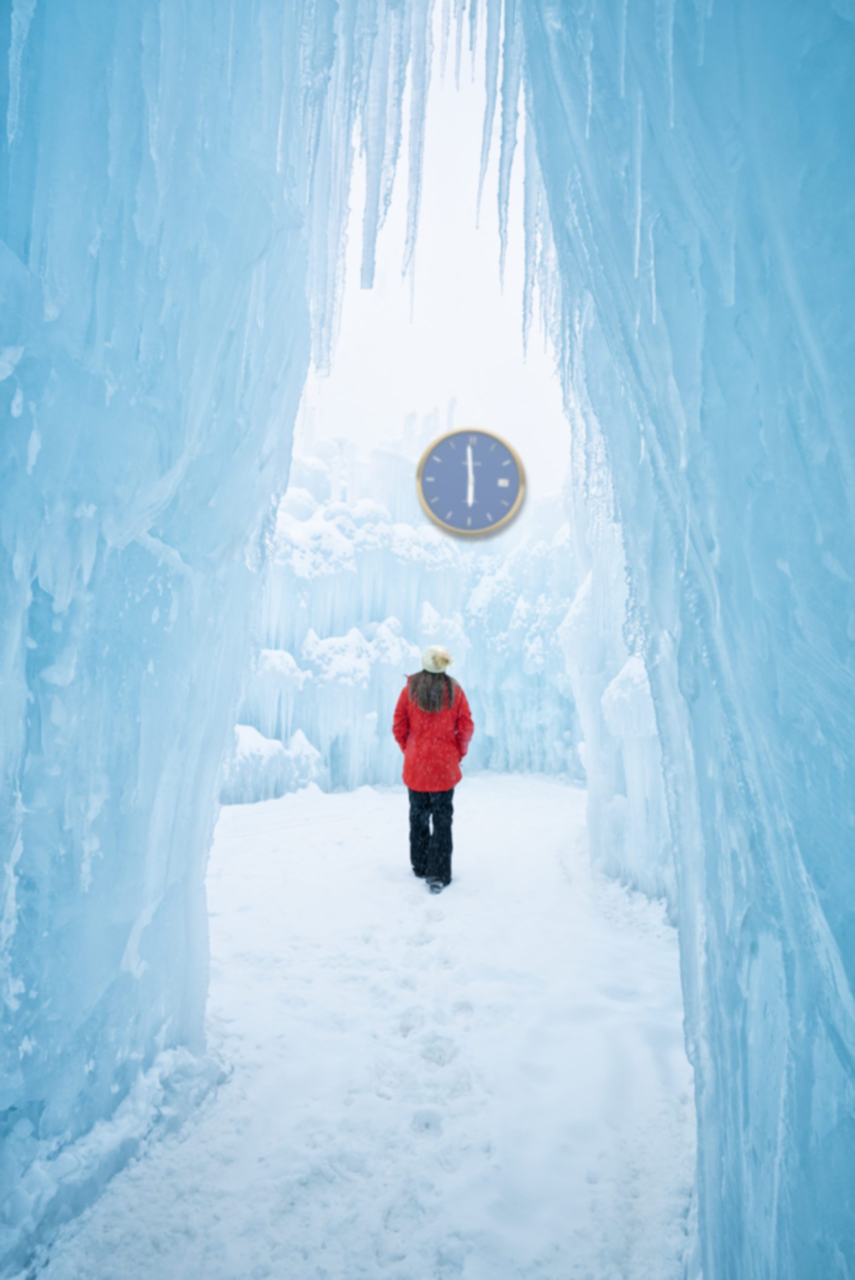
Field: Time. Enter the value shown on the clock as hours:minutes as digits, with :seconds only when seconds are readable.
5:59
